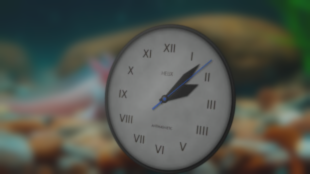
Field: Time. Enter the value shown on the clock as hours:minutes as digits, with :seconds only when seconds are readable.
2:07:08
